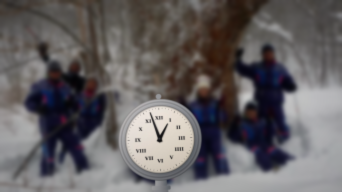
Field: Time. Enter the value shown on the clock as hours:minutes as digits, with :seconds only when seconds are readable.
12:57
